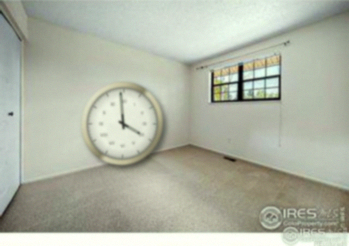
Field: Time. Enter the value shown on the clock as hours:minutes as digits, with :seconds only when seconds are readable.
3:59
